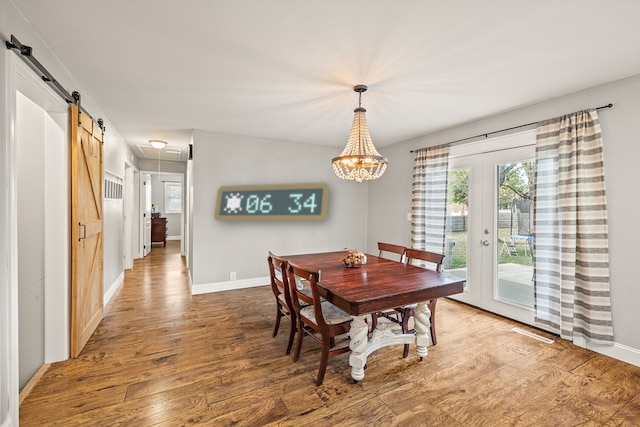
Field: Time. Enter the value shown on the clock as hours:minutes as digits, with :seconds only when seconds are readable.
6:34
